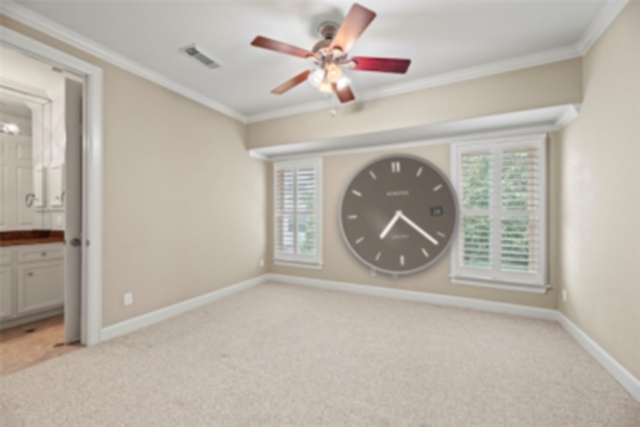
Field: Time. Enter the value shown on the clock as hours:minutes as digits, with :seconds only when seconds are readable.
7:22
